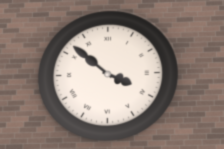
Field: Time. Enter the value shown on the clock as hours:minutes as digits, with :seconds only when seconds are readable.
3:52
